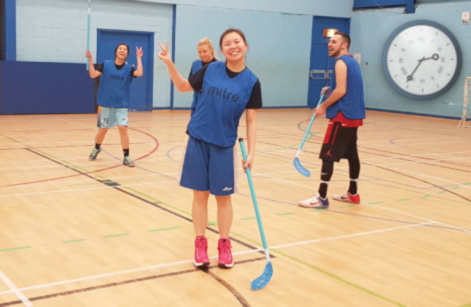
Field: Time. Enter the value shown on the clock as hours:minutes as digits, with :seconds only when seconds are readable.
2:36
